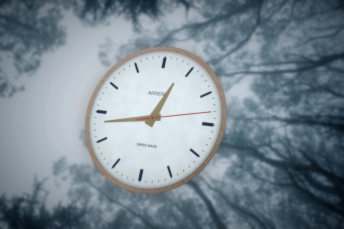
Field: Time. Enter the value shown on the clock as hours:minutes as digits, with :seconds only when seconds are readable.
12:43:13
